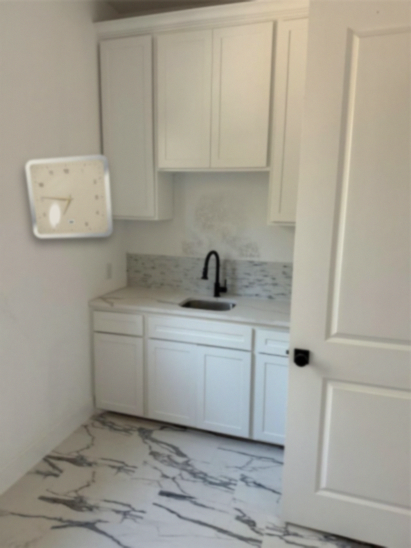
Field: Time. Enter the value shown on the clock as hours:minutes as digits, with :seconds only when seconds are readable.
6:46
